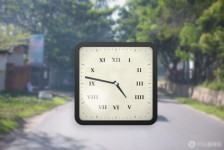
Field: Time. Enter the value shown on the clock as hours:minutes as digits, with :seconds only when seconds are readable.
4:47
